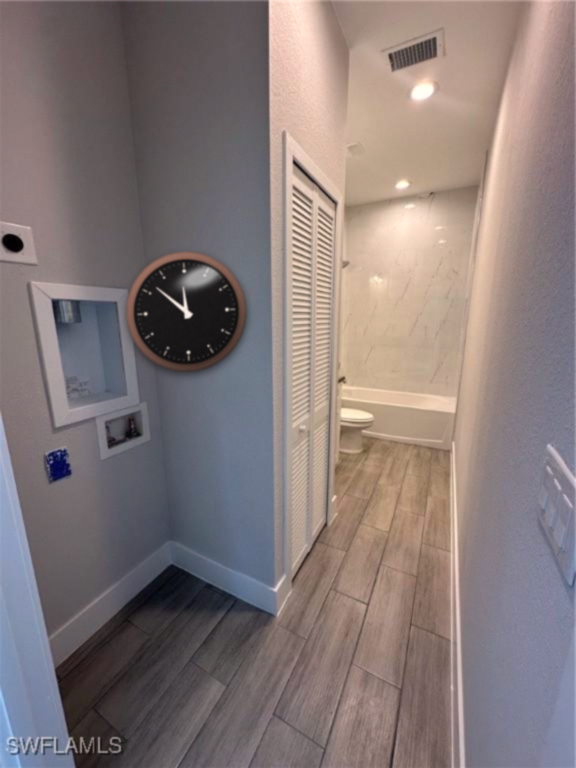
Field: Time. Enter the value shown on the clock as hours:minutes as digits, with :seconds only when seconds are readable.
11:52
